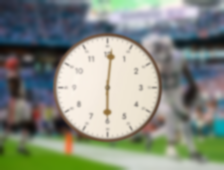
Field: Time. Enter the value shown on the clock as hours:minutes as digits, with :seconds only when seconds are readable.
6:01
